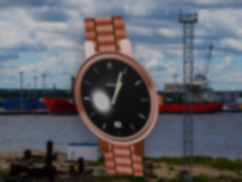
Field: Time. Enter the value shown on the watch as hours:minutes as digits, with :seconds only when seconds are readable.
1:04
